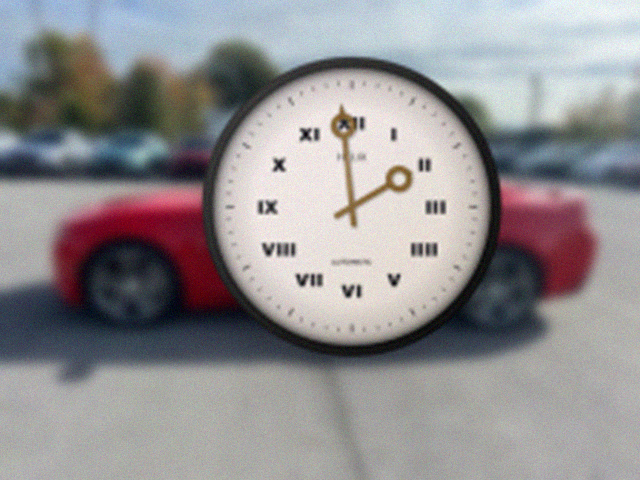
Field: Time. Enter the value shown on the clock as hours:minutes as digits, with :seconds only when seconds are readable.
1:59
